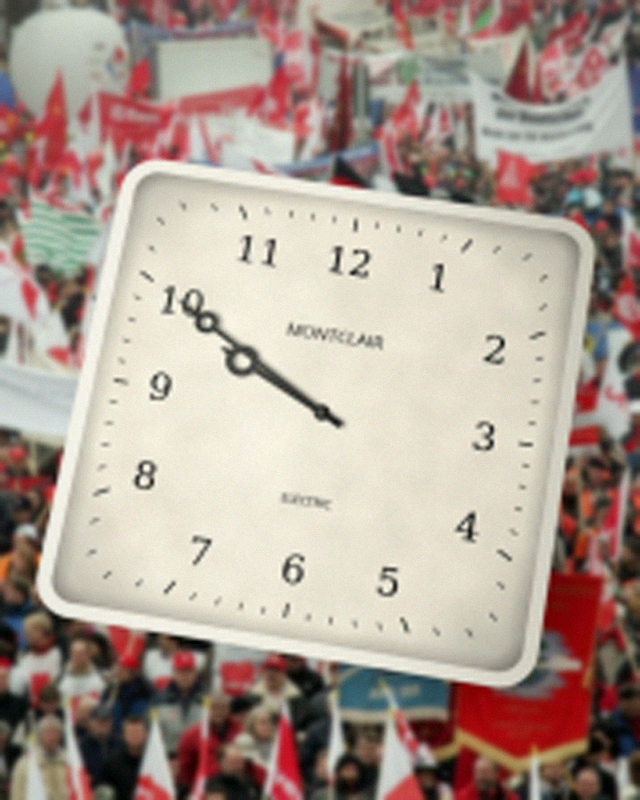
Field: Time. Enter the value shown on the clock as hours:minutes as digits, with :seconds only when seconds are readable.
9:50
